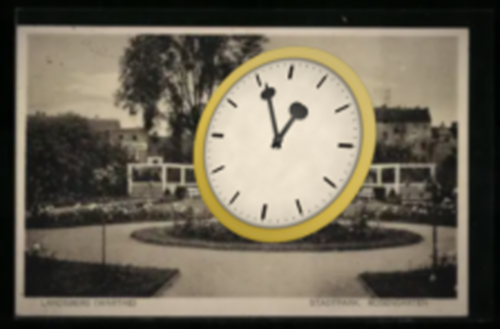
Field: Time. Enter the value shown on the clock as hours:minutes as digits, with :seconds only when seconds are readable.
12:56
